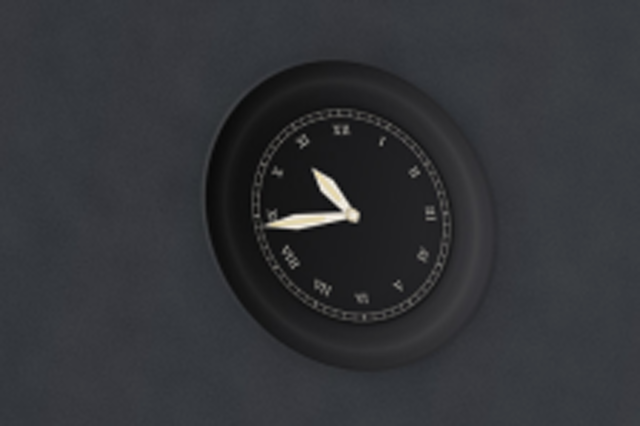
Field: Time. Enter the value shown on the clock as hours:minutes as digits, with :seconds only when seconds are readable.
10:44
